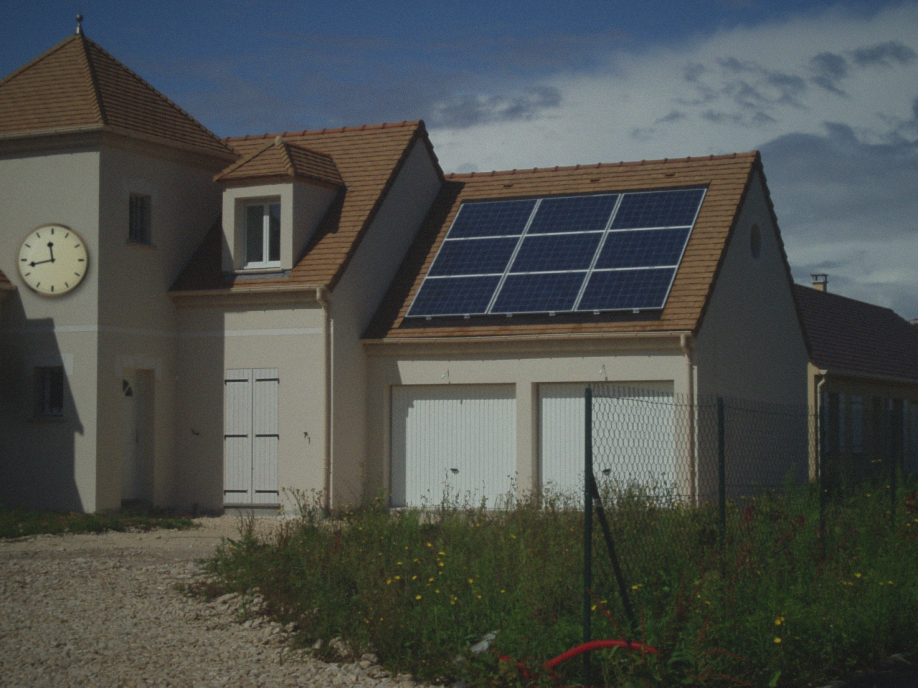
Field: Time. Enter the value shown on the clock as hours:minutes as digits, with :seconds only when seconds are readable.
11:43
